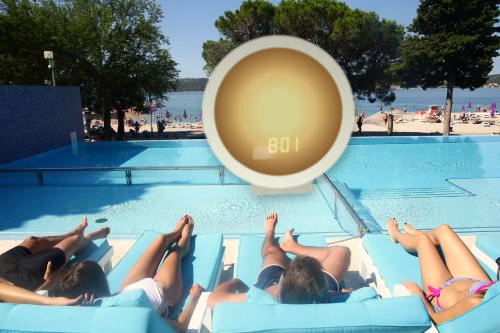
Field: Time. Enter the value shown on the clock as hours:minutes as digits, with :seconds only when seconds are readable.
8:01
